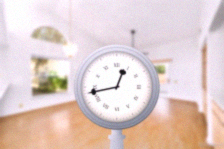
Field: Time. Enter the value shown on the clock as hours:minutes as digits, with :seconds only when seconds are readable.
12:43
